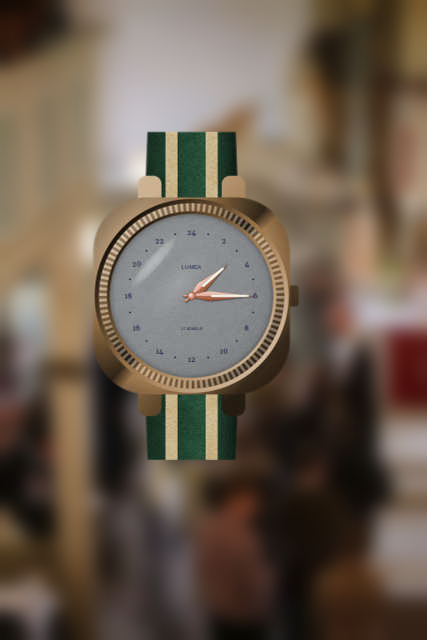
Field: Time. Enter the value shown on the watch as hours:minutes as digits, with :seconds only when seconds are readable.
3:15
